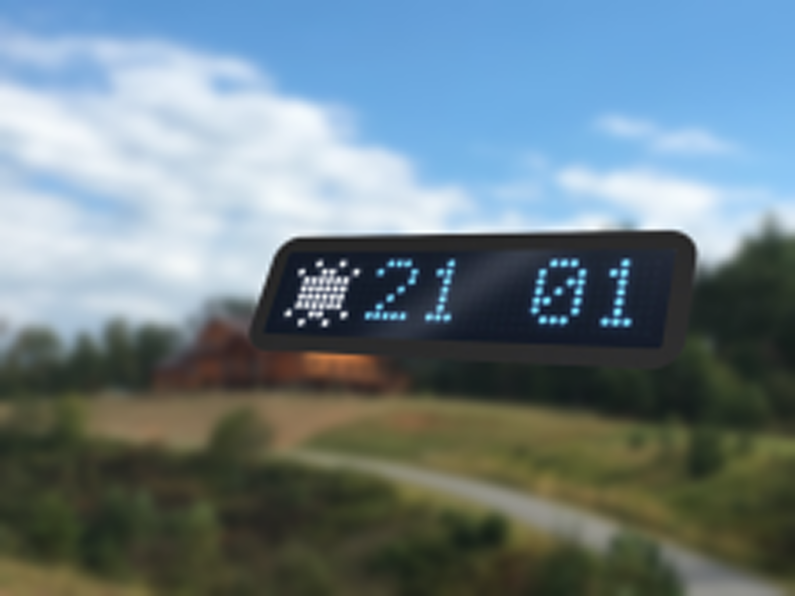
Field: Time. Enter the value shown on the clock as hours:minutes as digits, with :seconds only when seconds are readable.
21:01
